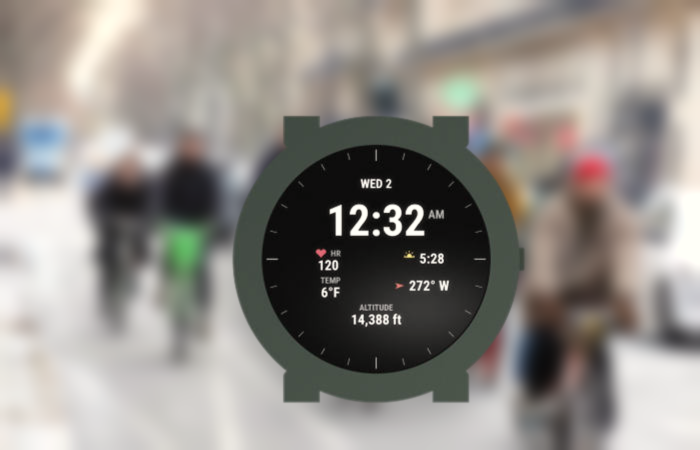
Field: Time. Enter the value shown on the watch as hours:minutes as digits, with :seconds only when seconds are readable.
12:32
